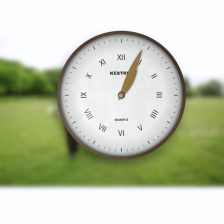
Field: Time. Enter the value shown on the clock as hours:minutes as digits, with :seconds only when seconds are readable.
1:04
